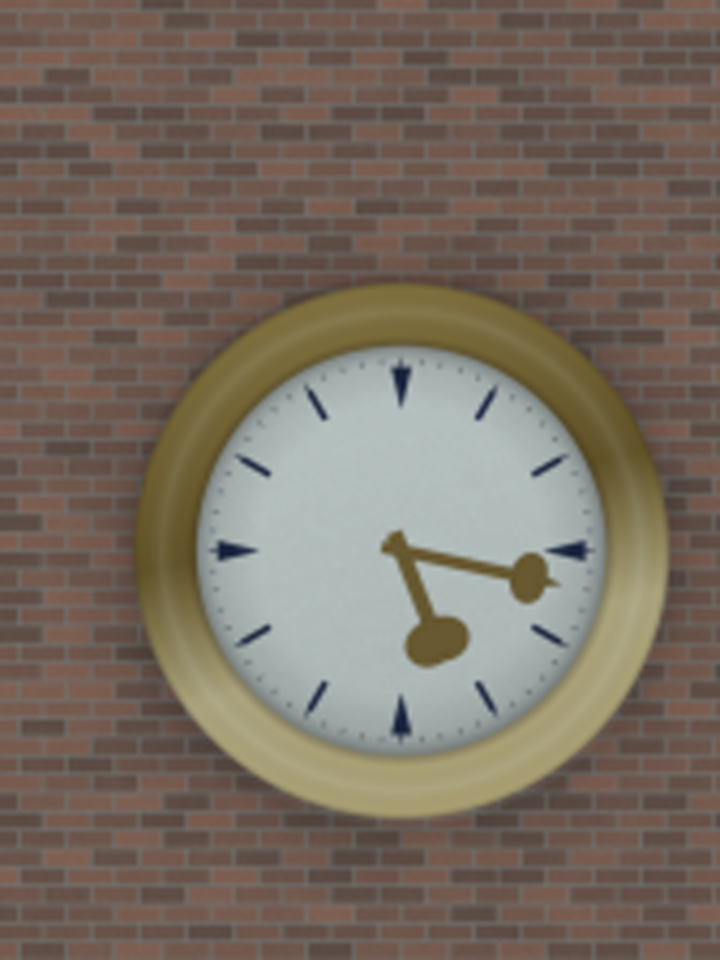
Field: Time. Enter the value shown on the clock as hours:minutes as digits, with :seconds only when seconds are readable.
5:17
